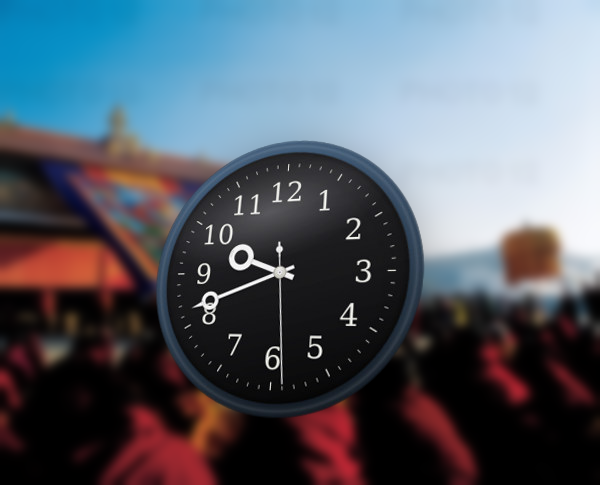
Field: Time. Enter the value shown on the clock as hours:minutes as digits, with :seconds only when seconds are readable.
9:41:29
